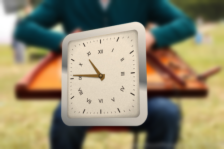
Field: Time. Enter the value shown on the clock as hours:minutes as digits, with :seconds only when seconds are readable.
10:46
